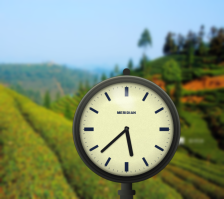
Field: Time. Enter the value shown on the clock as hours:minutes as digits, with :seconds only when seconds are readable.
5:38
